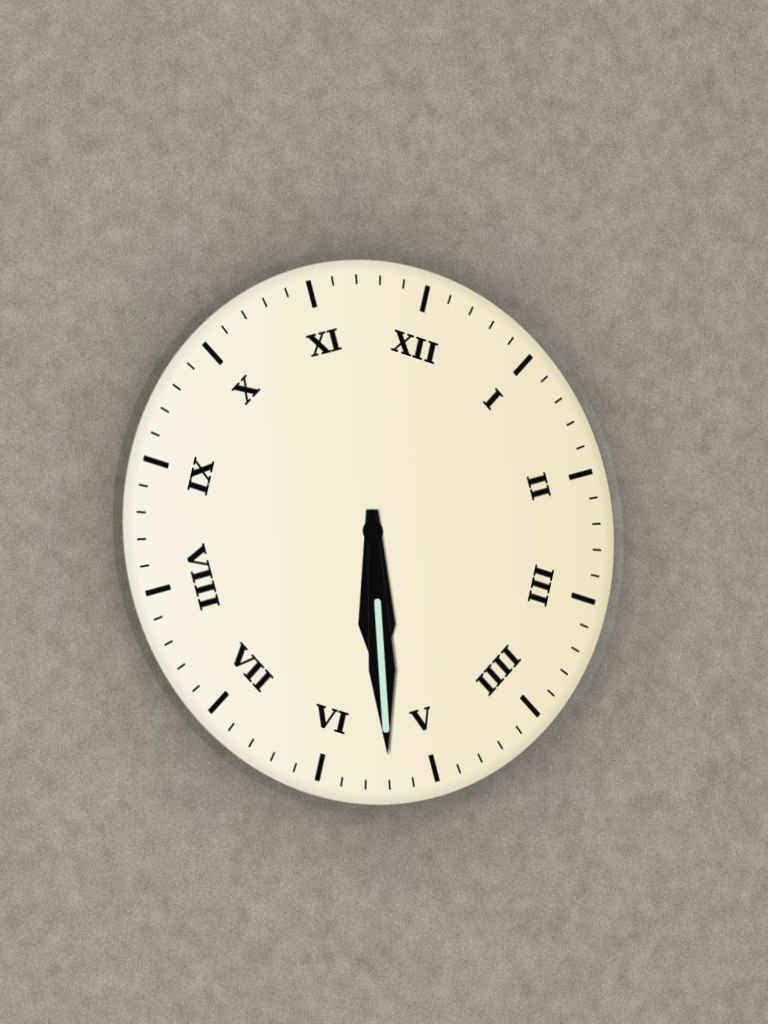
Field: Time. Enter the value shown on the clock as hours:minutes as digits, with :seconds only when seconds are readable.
5:27
